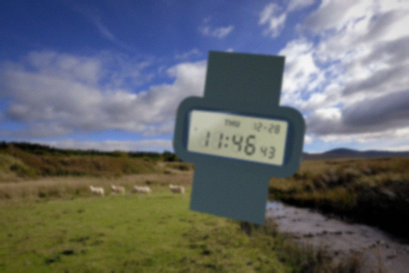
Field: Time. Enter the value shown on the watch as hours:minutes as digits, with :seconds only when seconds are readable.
11:46
